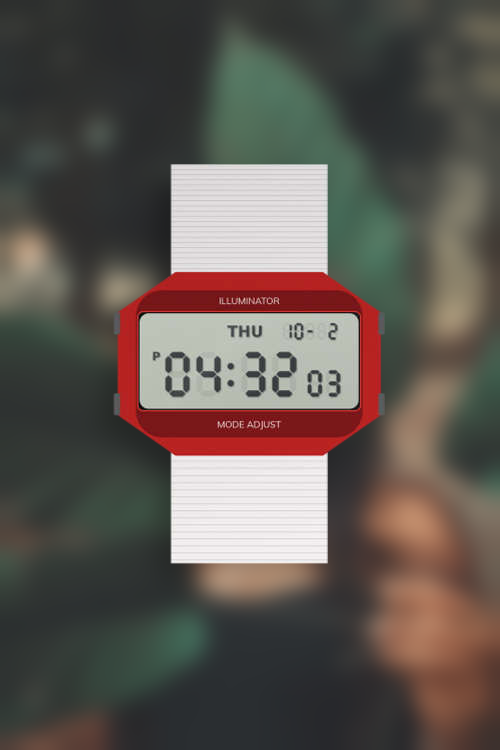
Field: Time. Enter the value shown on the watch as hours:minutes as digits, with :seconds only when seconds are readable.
4:32:03
